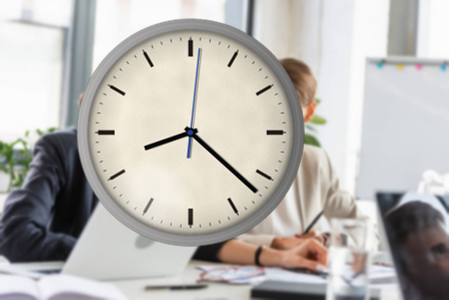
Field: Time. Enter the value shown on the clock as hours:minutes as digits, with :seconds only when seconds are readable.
8:22:01
